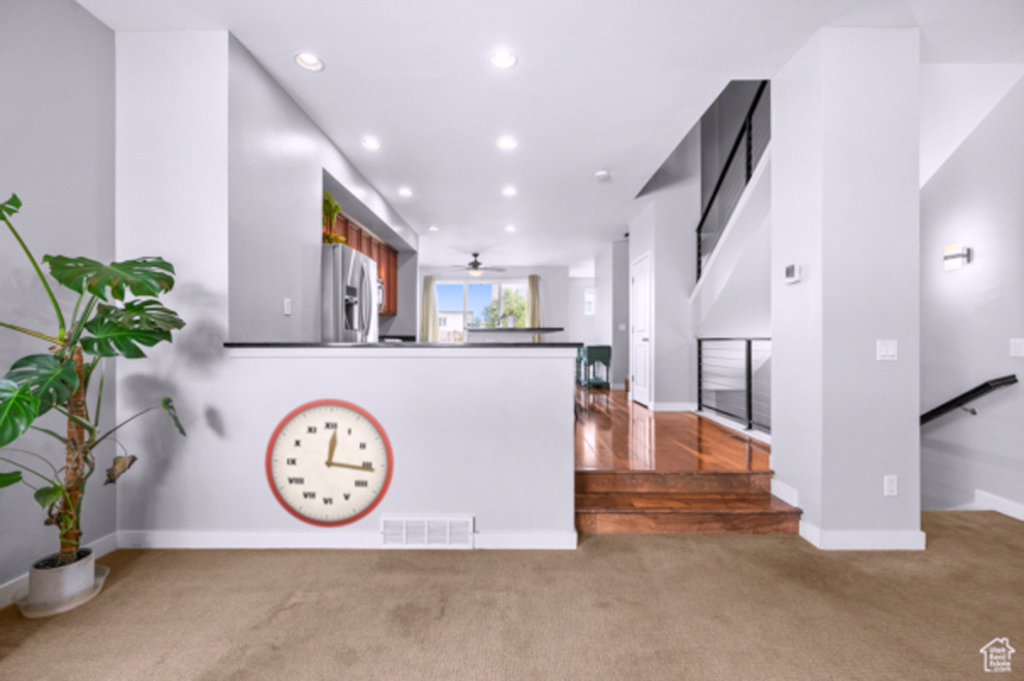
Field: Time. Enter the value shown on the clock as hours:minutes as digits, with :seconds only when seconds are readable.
12:16
